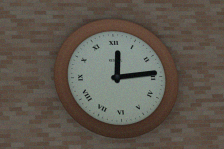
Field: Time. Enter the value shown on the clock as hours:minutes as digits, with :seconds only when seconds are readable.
12:14
